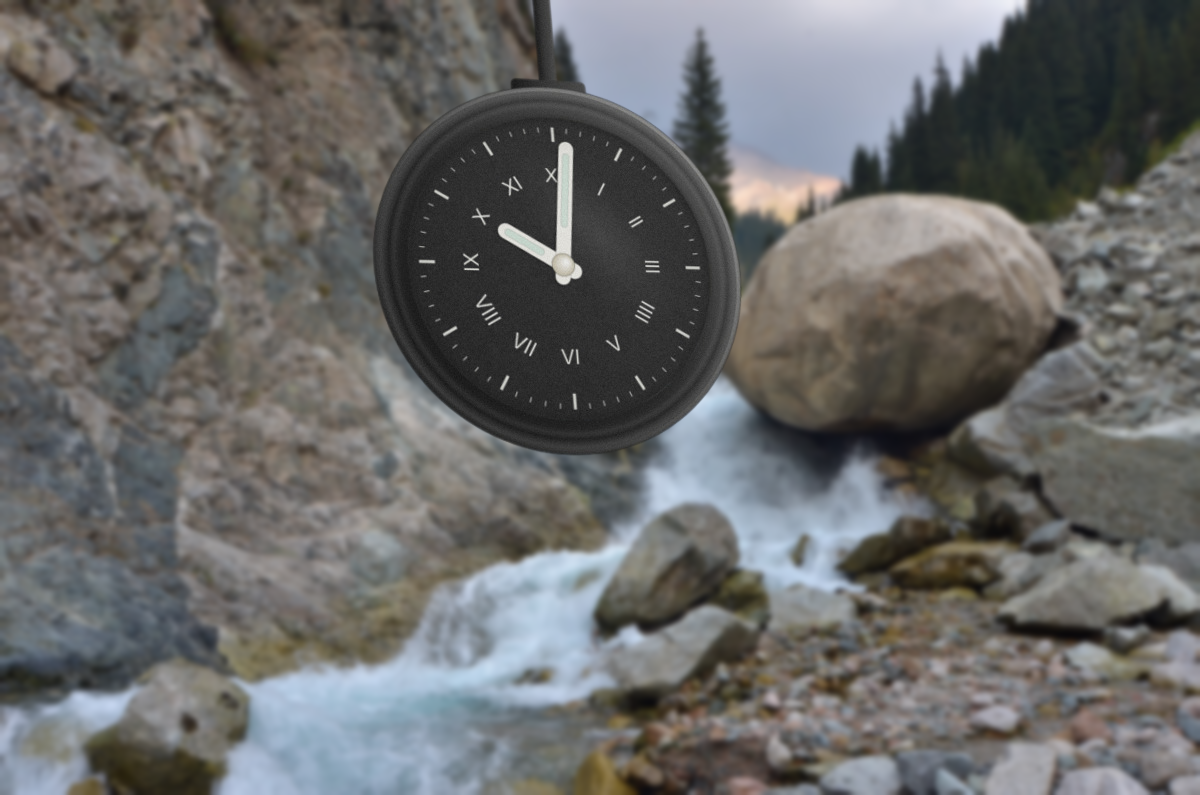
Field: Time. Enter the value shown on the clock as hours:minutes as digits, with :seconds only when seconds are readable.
10:01
